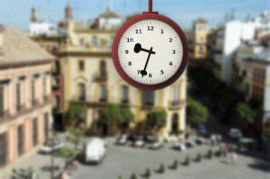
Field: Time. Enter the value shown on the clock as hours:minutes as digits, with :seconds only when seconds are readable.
9:33
